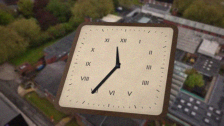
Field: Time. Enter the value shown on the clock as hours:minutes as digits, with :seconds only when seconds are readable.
11:35
